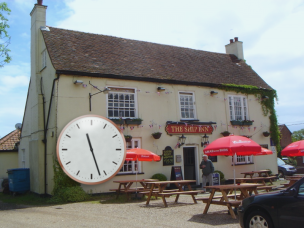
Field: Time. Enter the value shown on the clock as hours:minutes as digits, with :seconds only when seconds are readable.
11:27
